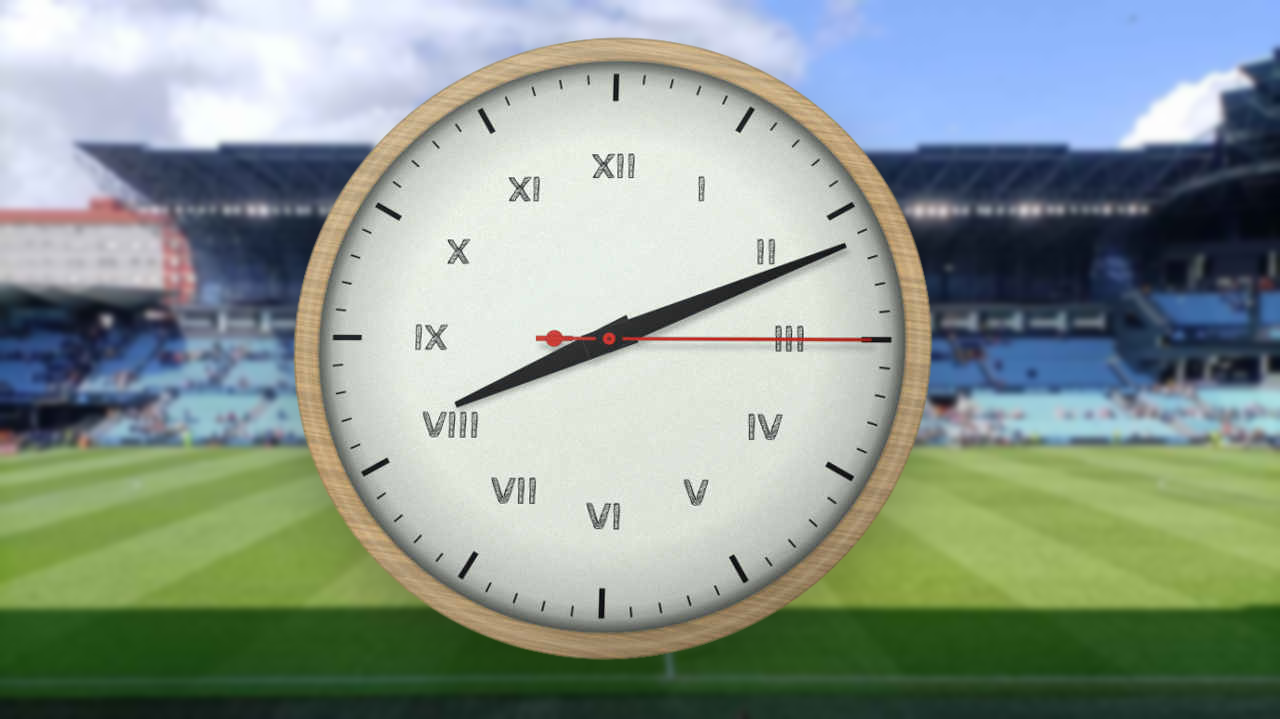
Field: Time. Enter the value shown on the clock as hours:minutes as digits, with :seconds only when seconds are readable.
8:11:15
